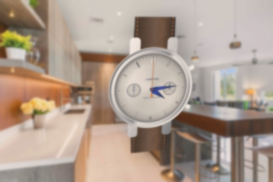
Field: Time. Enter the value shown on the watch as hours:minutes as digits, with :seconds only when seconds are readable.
4:14
